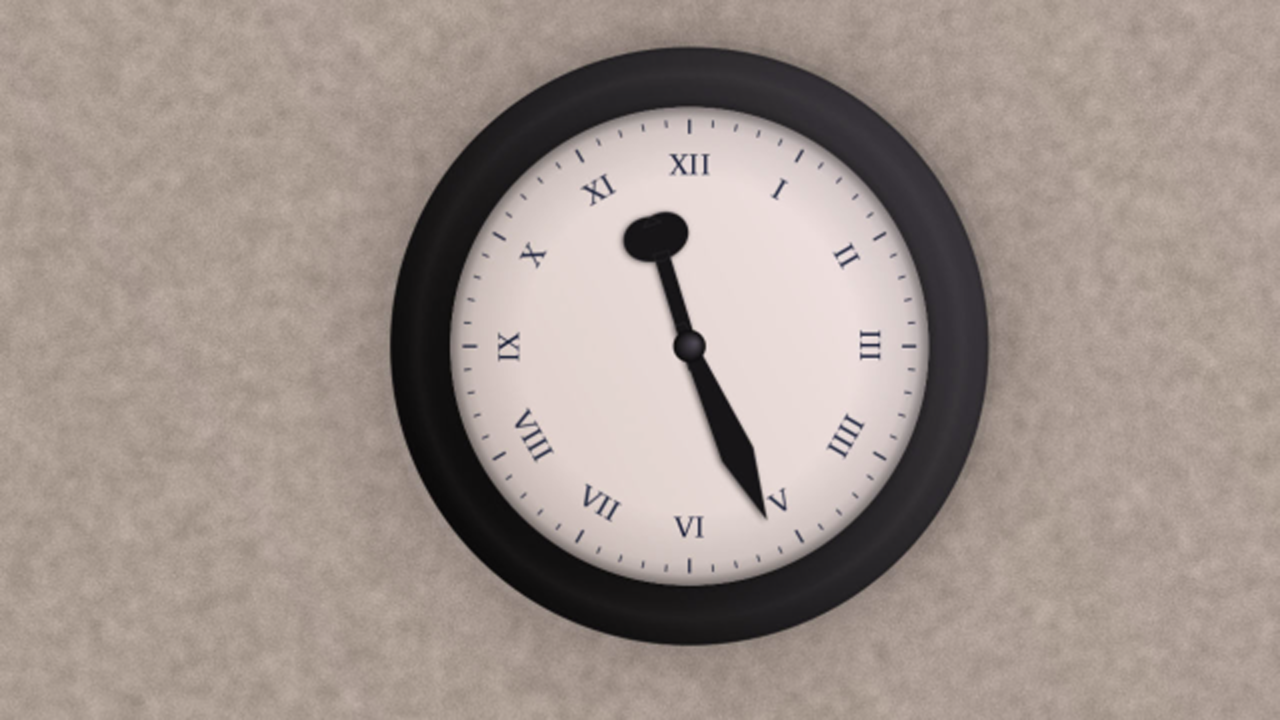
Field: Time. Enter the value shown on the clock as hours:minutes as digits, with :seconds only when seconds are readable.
11:26
